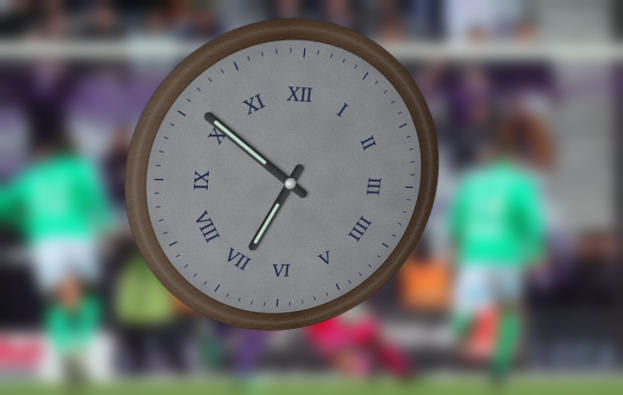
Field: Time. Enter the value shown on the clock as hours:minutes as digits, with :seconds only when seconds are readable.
6:51
